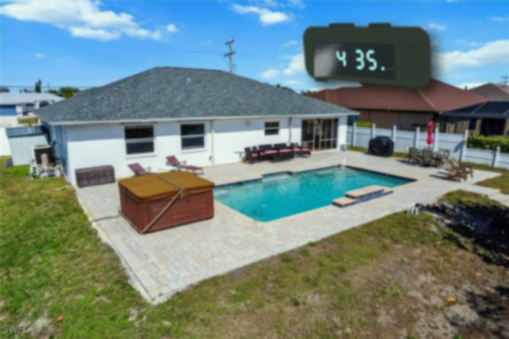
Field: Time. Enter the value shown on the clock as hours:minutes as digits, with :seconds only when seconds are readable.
4:35
